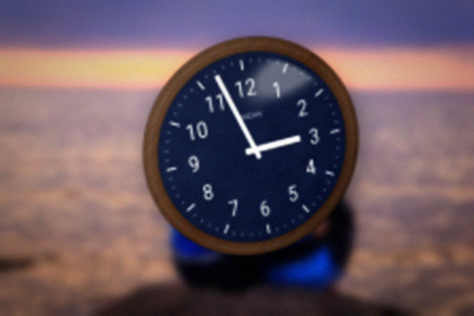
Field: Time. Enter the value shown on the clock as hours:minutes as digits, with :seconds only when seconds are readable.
2:57
